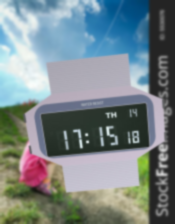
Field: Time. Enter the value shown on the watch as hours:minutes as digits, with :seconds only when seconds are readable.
17:15:18
